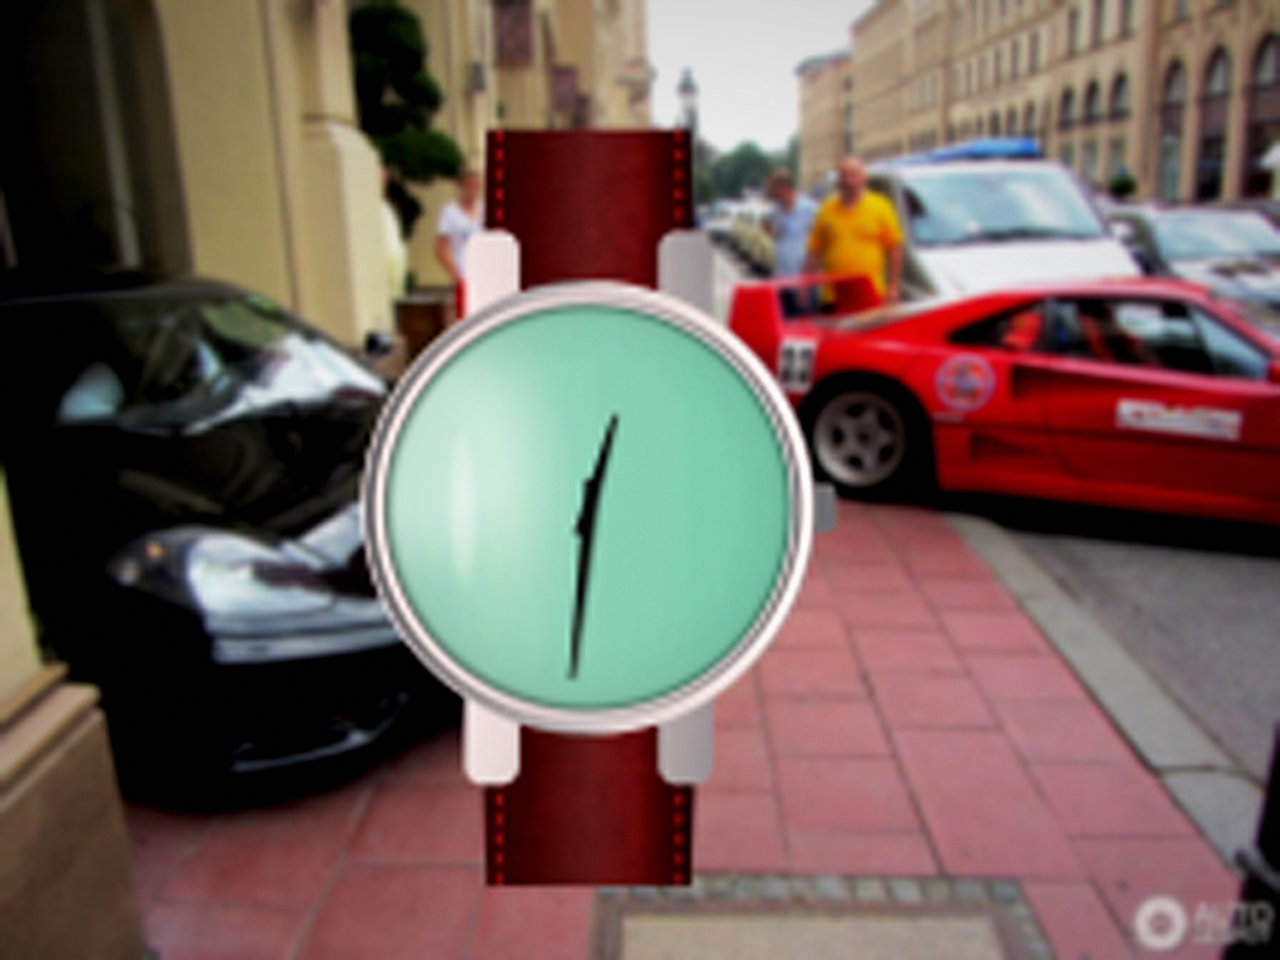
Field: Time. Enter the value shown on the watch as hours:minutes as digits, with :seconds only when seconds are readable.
12:31
